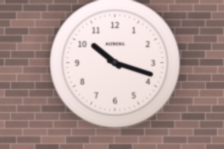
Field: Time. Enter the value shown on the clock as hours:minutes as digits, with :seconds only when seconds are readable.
10:18
